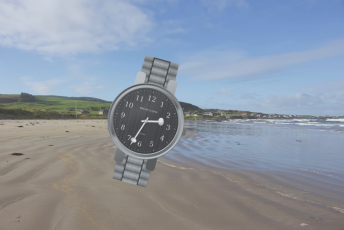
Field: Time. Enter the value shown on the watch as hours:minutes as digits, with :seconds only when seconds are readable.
2:33
